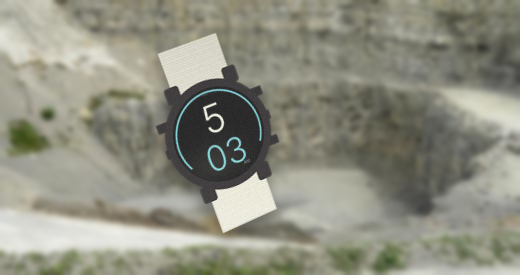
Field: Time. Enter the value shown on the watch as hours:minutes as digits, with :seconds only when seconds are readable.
5:03
